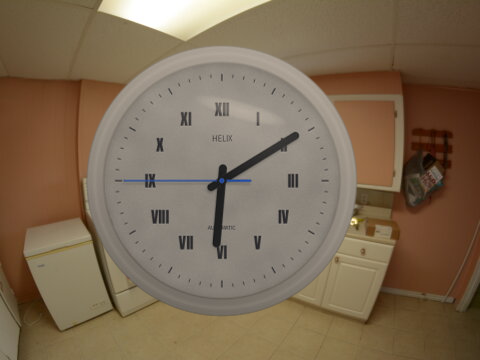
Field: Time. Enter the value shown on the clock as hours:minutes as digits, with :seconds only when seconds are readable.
6:09:45
